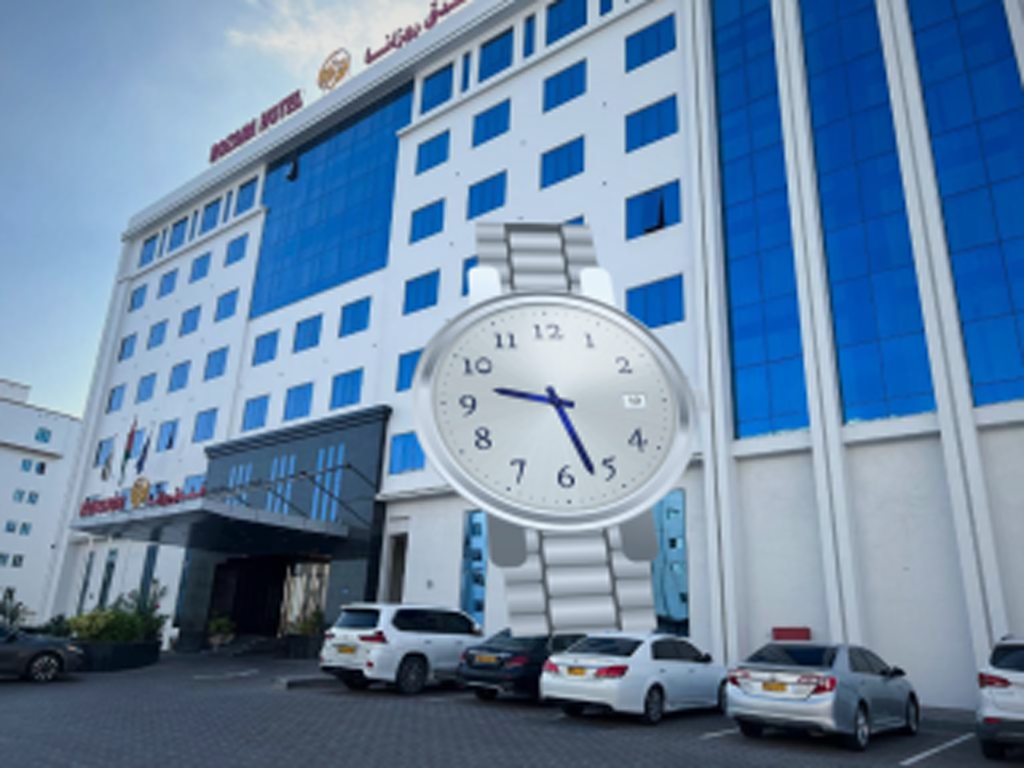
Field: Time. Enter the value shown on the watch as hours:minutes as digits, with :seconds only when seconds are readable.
9:27
